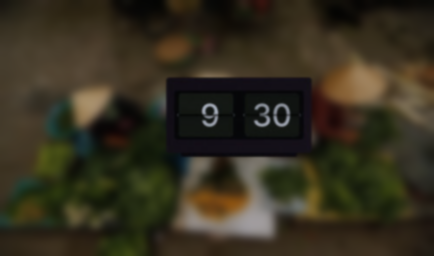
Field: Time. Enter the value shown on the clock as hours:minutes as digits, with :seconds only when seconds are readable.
9:30
